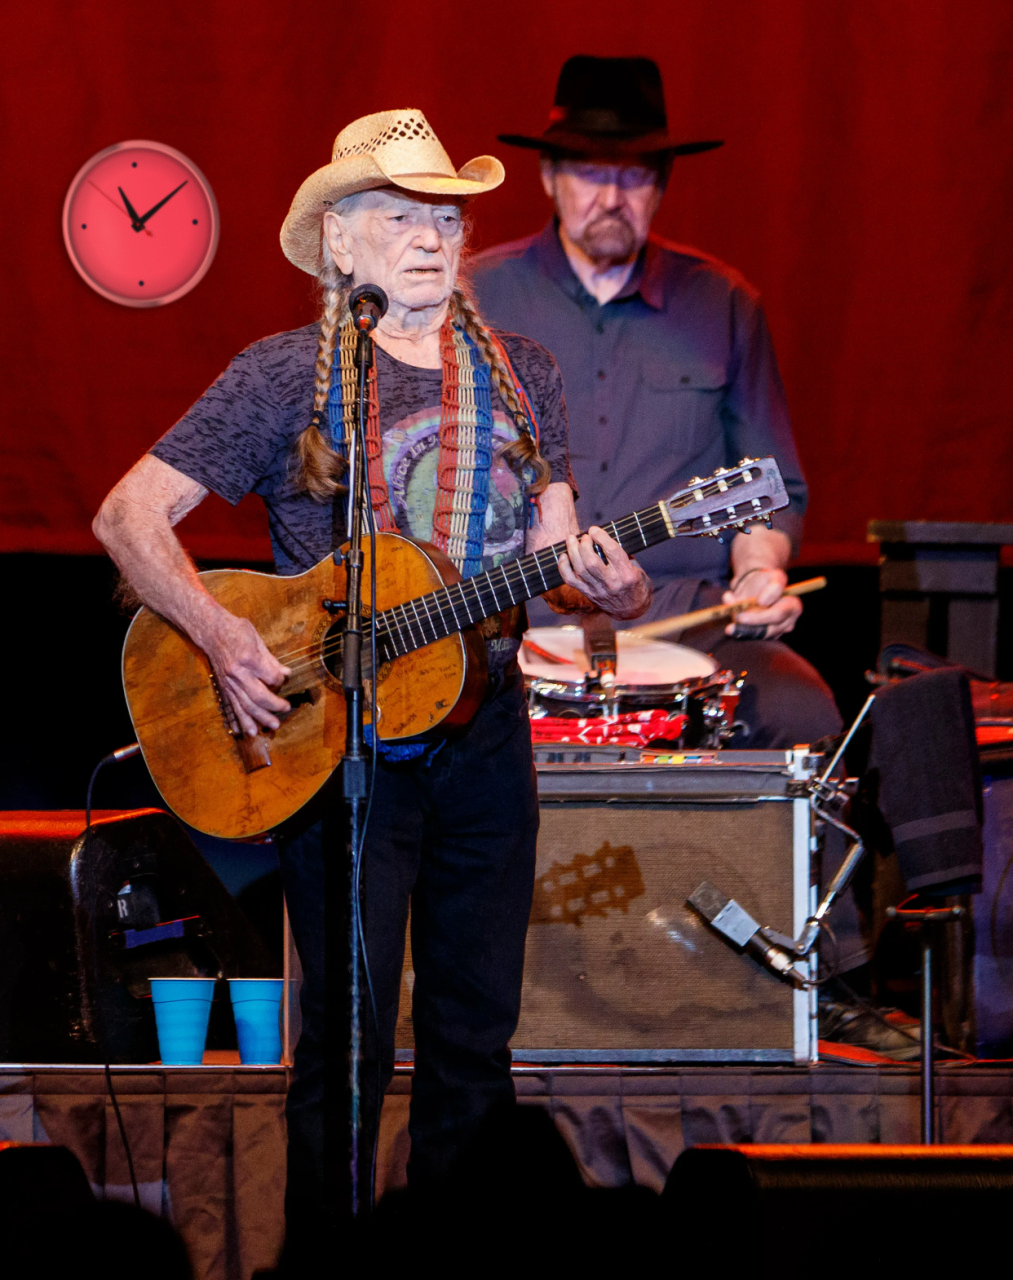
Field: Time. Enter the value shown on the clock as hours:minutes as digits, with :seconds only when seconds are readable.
11:08:52
